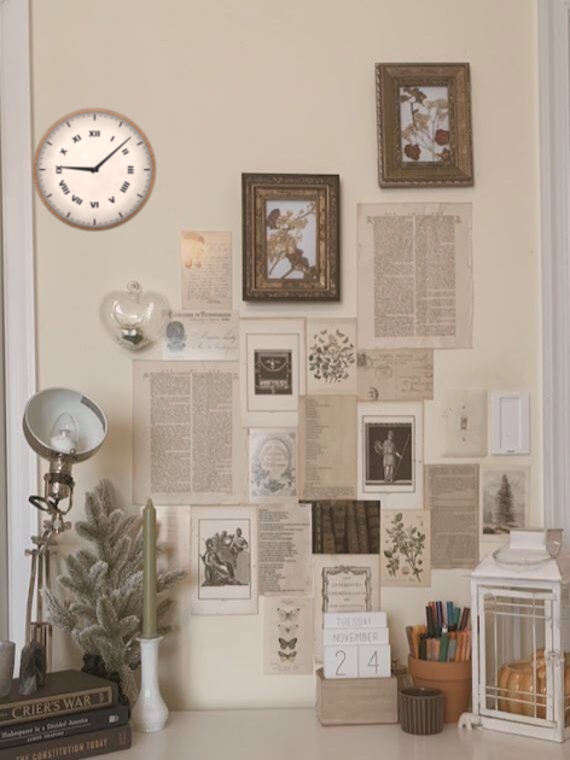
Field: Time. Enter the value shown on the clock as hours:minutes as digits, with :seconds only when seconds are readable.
9:08
